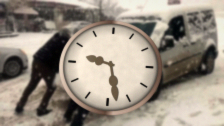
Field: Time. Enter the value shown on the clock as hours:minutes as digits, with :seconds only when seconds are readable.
9:28
